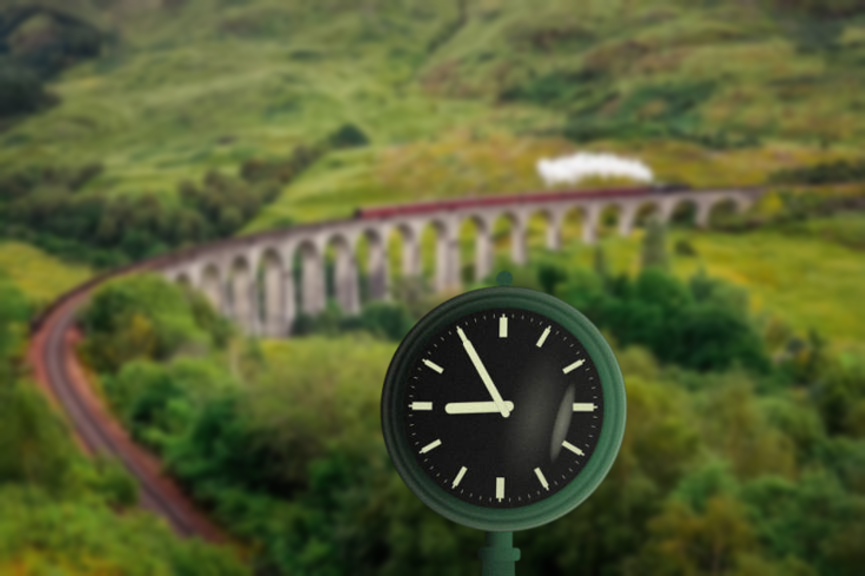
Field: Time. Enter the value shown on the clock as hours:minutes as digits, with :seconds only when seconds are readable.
8:55
